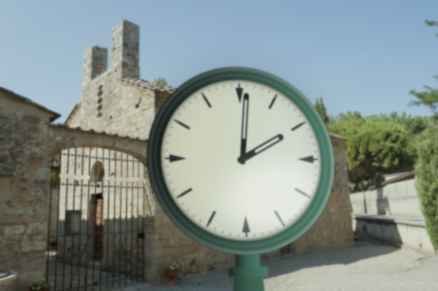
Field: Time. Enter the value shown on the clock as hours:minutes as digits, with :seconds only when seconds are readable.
2:01
